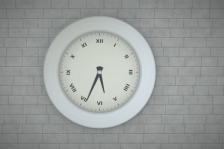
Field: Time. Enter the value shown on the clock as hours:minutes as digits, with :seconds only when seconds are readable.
5:34
